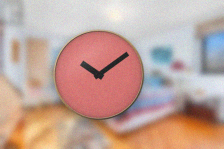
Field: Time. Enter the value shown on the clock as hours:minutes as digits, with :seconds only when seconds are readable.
10:09
